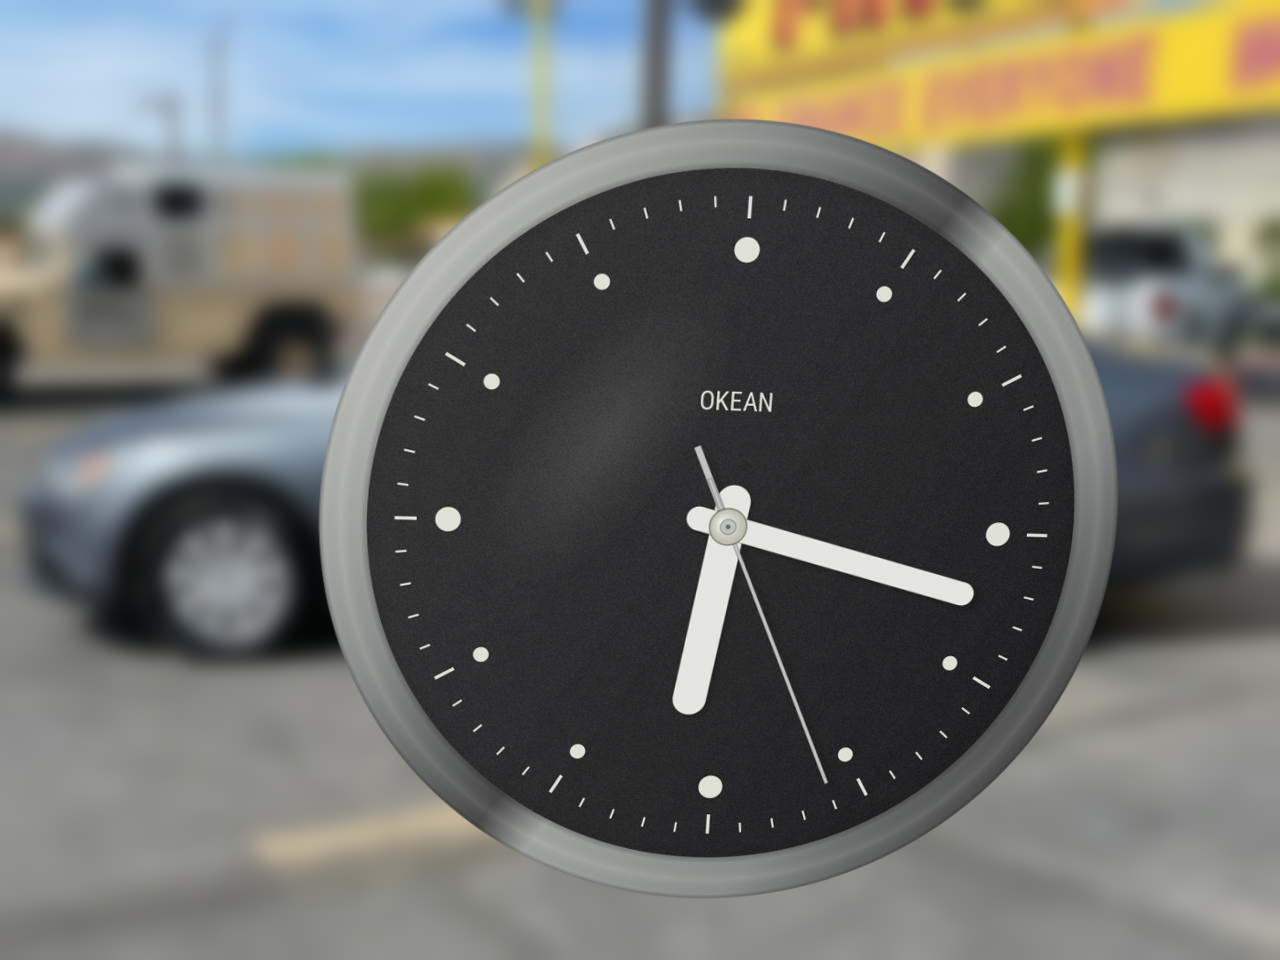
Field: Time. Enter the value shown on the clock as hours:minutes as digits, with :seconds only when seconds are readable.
6:17:26
